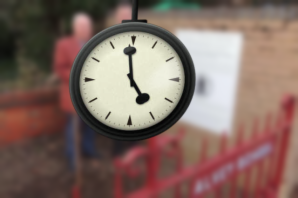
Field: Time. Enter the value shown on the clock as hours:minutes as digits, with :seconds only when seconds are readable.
4:59
